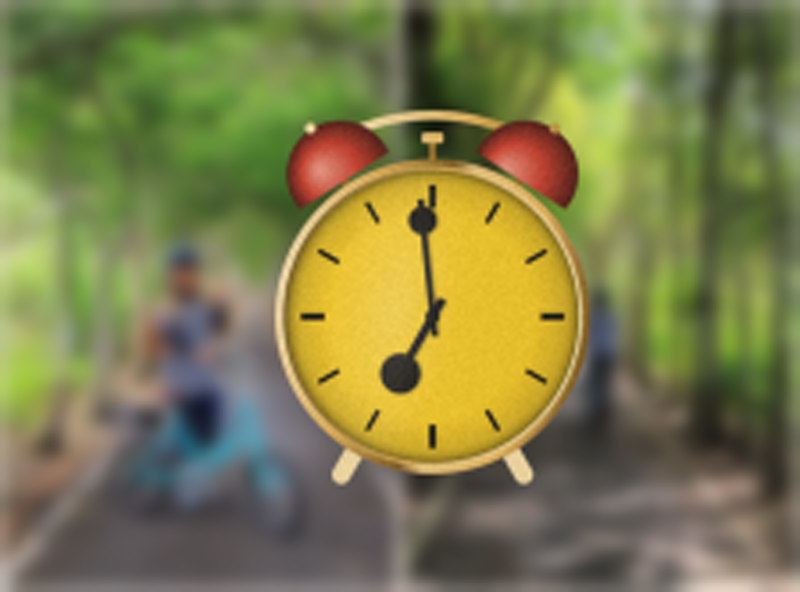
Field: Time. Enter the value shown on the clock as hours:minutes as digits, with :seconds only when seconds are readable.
6:59
